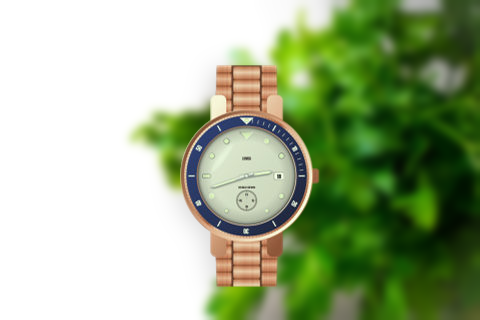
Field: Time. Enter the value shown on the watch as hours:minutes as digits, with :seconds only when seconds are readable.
2:42
